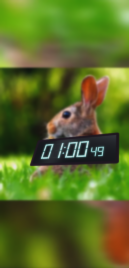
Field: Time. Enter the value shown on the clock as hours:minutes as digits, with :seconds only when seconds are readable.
1:00:49
